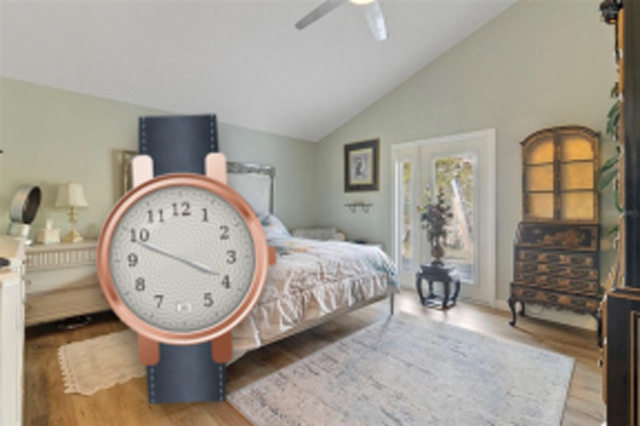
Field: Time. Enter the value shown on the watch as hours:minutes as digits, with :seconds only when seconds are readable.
3:49
